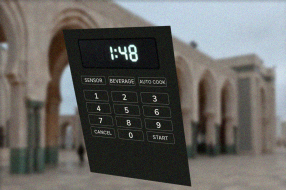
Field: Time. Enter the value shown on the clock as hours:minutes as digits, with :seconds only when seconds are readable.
1:48
